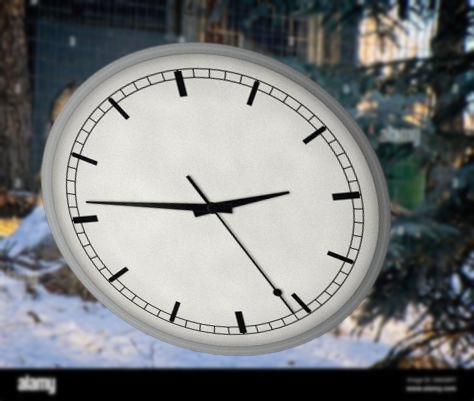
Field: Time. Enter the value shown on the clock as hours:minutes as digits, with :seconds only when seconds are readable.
2:46:26
